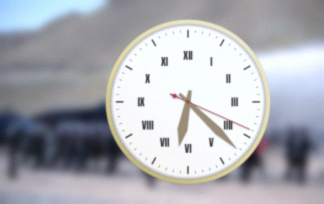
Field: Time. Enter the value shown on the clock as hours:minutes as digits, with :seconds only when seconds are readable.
6:22:19
